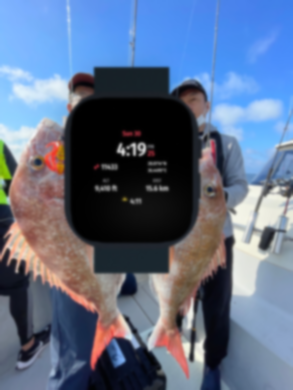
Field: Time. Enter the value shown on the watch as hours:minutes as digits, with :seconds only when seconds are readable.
4:19
